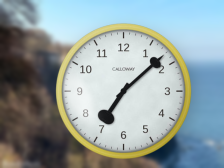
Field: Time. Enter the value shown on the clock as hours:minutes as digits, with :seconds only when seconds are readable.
7:08
